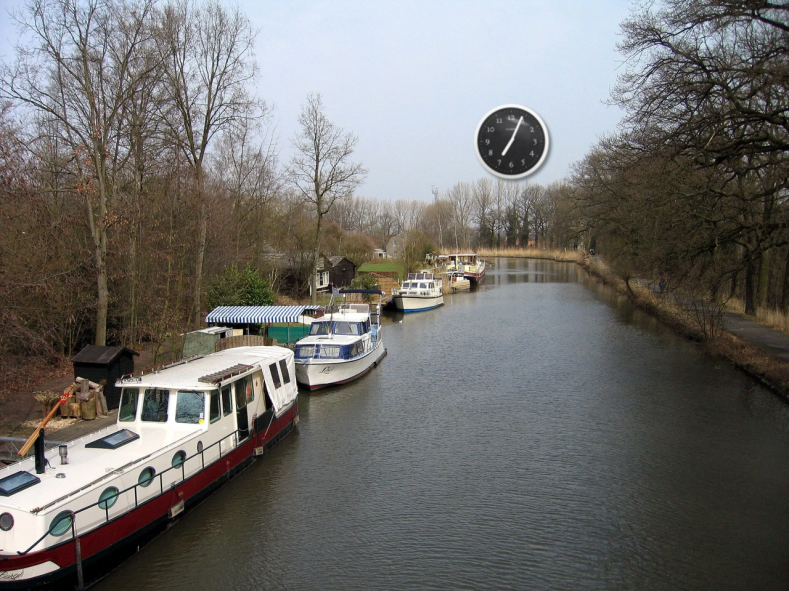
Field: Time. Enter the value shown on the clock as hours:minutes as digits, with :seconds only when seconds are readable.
7:04
